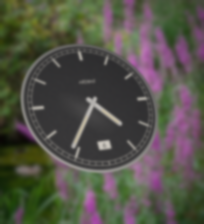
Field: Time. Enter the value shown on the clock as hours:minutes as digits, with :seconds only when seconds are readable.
4:36
